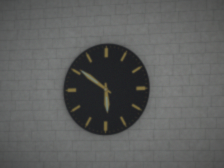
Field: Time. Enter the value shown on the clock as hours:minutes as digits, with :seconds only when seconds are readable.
5:51
